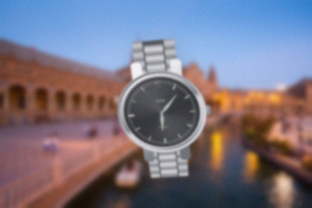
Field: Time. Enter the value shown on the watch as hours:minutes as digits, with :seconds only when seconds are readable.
6:07
